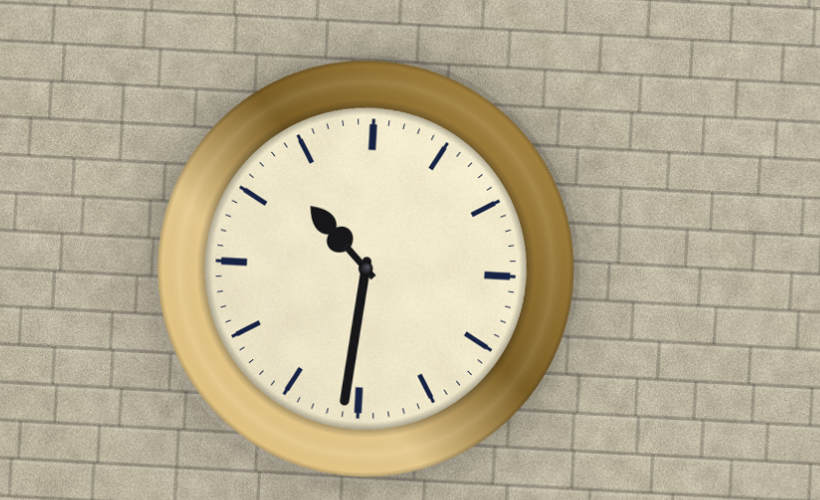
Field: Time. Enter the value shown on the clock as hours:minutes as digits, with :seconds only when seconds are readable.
10:31
